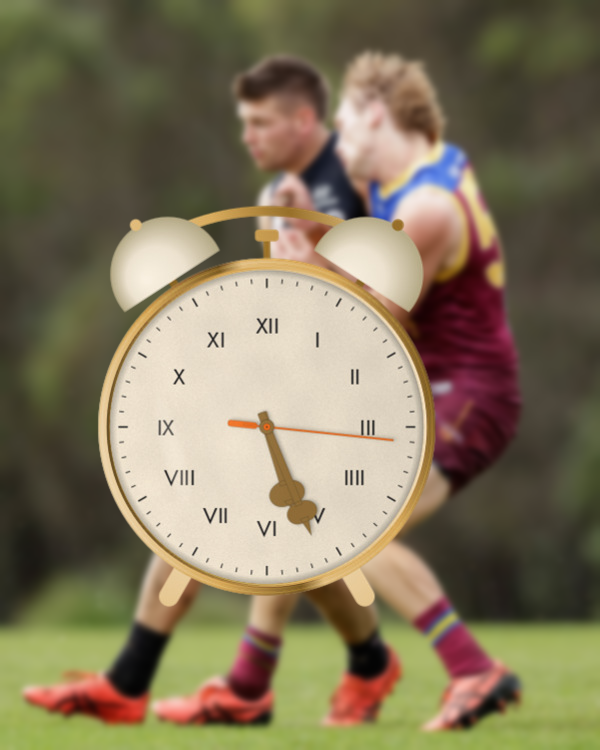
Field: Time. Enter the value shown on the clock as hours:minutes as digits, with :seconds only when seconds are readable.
5:26:16
